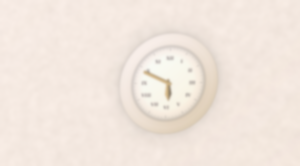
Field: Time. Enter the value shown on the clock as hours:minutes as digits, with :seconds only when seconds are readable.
5:49
